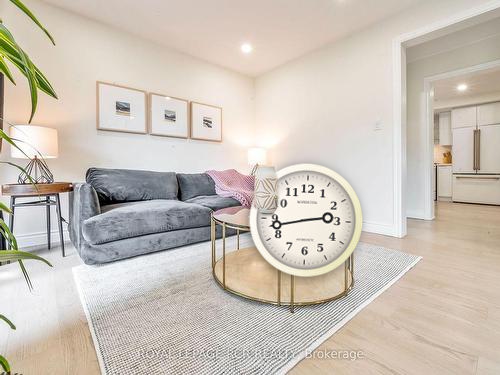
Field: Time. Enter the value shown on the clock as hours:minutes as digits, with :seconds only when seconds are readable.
2:43
